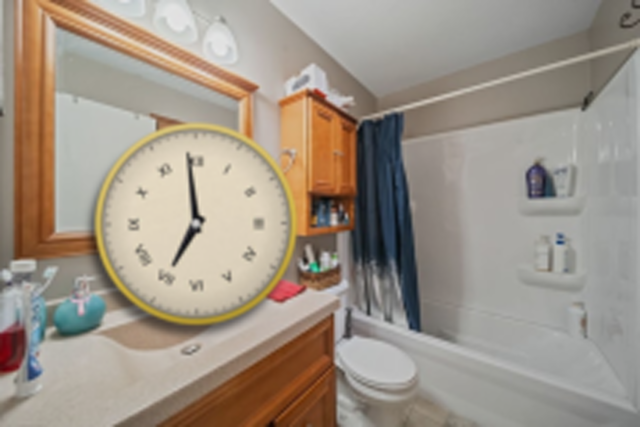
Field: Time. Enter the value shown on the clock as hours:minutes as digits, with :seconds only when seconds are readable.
6:59
